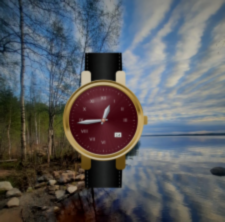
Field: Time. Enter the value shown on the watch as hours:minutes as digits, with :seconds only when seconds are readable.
12:44
